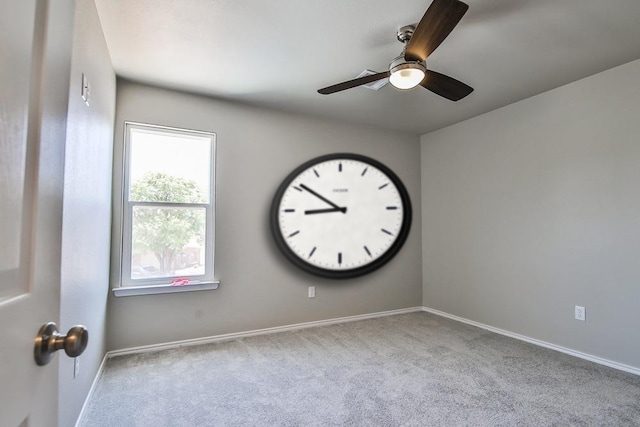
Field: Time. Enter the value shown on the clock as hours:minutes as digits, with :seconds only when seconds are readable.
8:51
